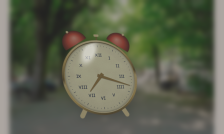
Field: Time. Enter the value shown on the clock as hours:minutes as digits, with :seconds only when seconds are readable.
7:18
